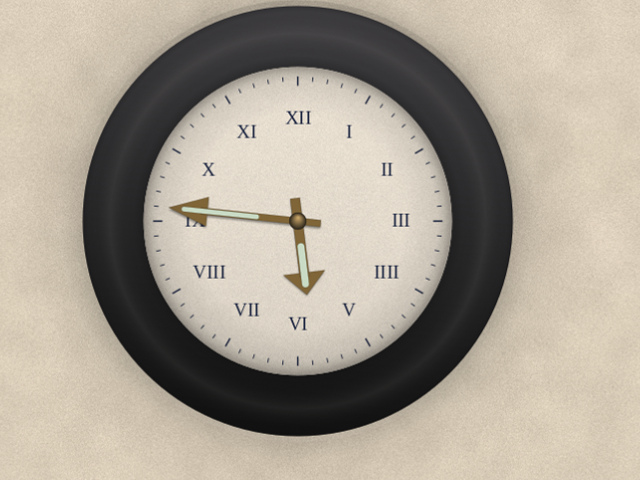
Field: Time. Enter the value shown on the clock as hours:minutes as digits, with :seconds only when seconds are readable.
5:46
